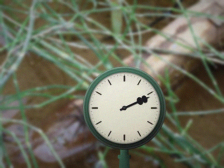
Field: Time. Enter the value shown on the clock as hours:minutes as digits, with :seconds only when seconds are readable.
2:11
